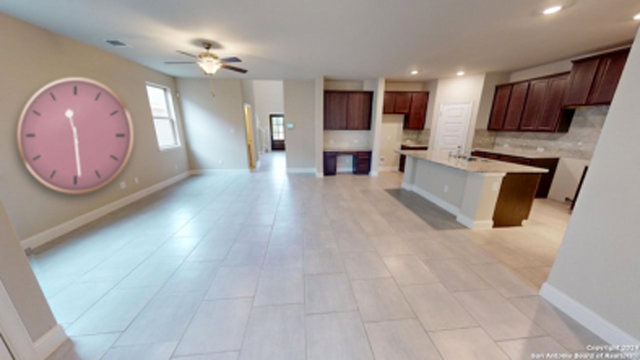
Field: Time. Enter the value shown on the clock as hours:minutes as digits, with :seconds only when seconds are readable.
11:29
